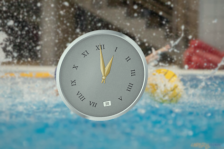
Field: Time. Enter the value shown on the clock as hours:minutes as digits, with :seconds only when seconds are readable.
1:00
